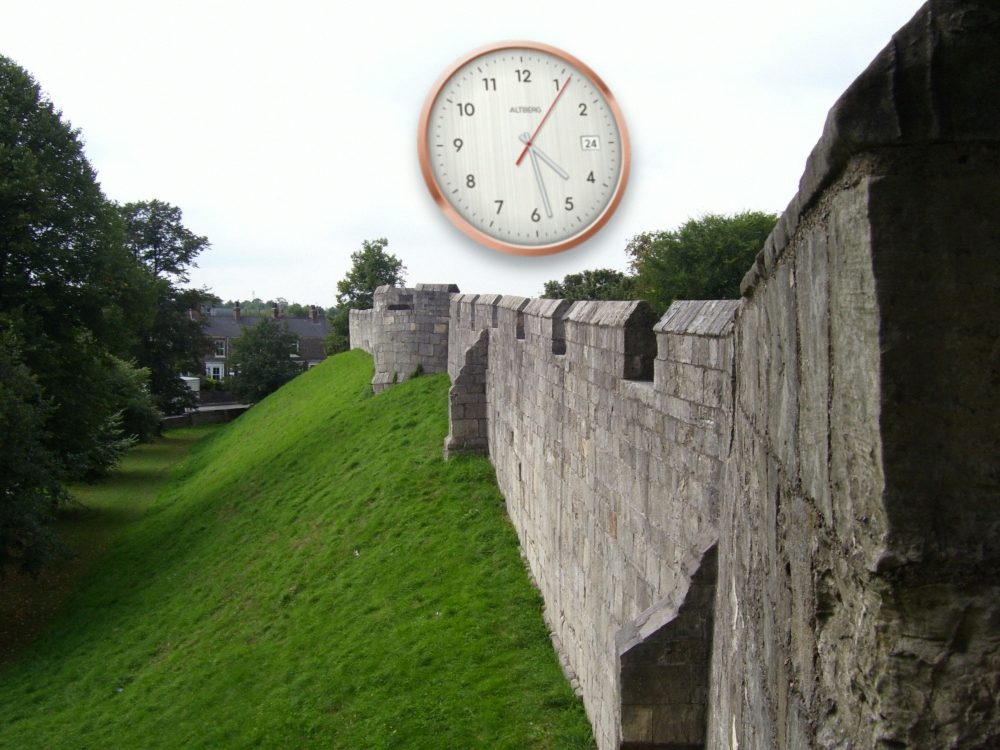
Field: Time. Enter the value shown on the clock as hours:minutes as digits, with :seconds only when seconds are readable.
4:28:06
